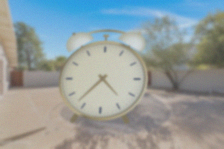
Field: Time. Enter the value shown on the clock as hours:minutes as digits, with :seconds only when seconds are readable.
4:37
